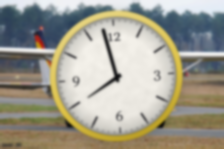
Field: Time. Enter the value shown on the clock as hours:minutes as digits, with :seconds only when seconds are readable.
7:58
